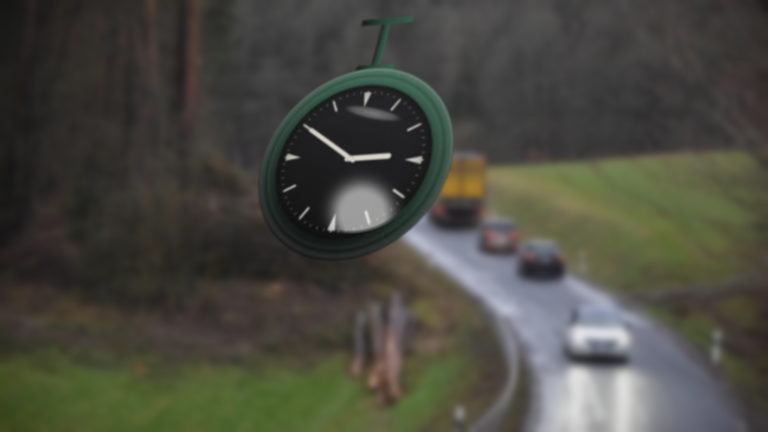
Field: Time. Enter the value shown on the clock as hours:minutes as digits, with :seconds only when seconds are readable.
2:50
